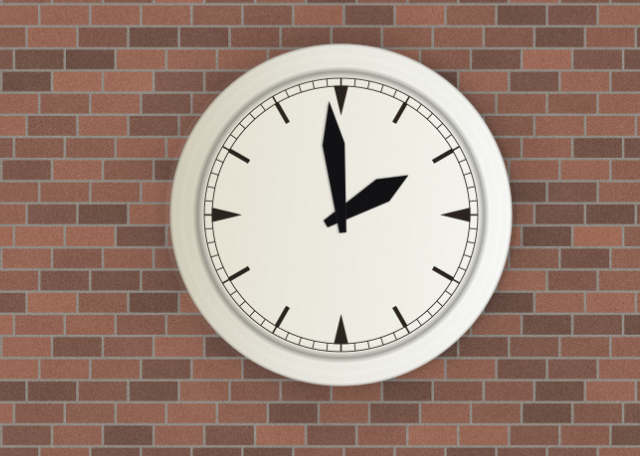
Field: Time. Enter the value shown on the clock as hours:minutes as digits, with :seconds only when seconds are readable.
1:59
